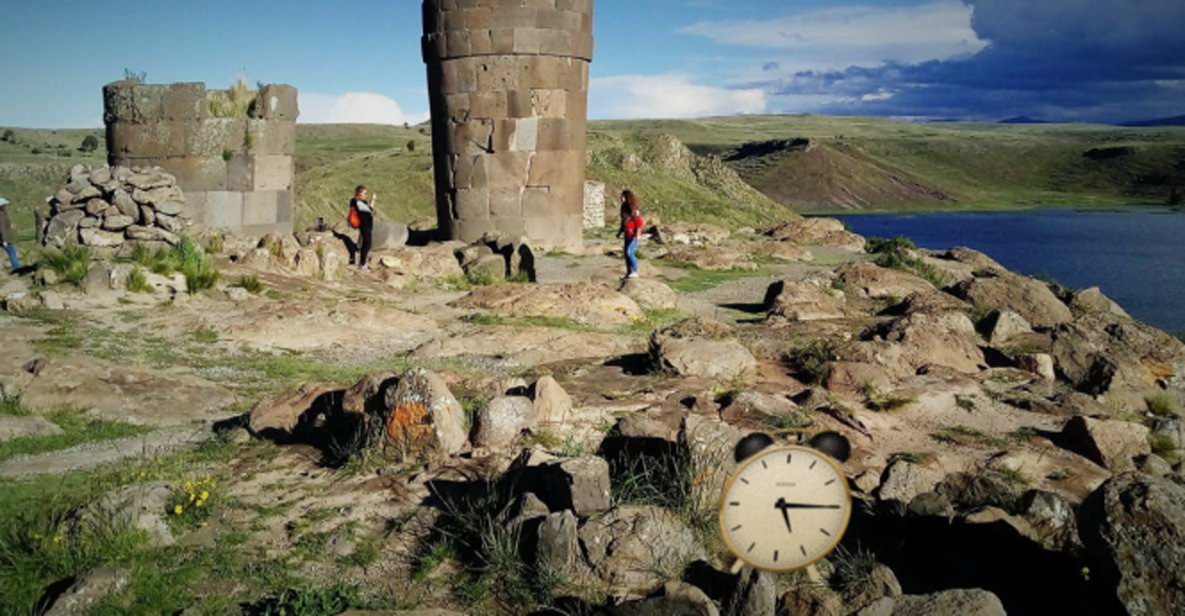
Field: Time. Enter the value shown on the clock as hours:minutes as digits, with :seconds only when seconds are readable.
5:15
